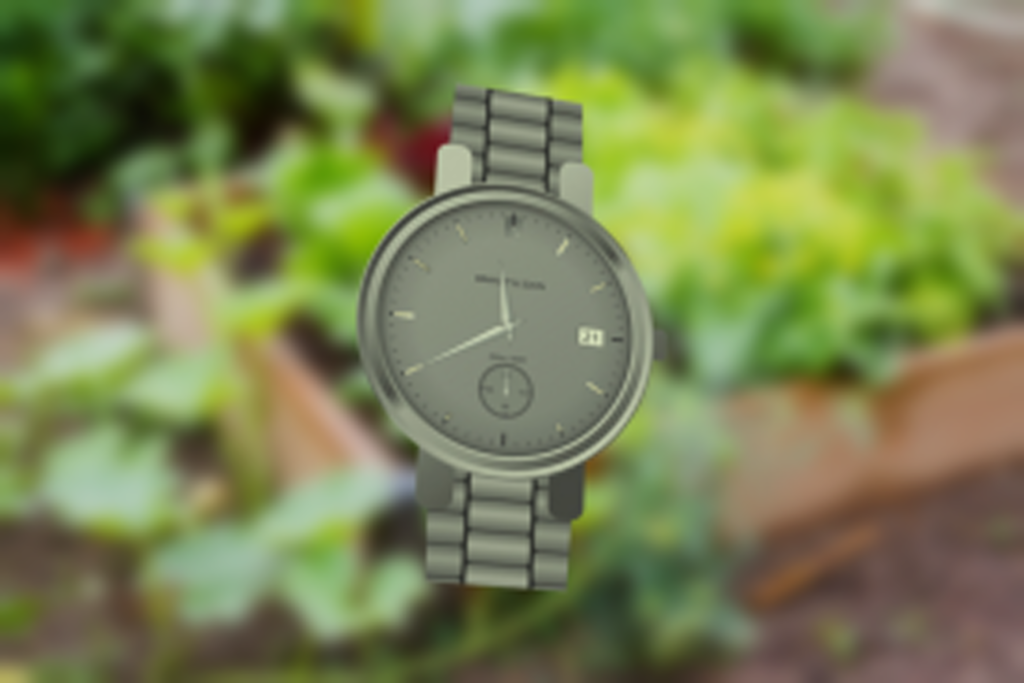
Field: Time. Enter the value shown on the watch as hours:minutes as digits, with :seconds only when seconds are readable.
11:40
